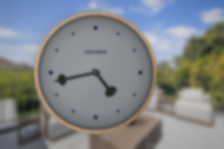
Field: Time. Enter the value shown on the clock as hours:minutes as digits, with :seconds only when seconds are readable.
4:43
